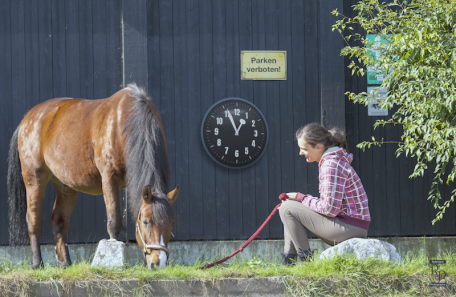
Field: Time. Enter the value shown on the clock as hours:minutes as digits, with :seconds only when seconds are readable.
12:56
